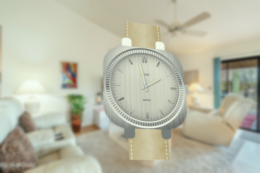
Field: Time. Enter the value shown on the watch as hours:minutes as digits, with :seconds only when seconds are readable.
1:58
